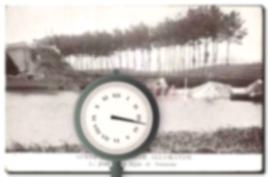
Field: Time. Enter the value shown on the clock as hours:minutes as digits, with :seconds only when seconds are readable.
3:17
